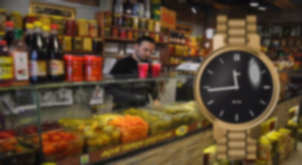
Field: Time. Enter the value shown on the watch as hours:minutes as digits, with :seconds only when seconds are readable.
11:44
